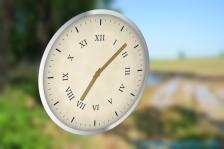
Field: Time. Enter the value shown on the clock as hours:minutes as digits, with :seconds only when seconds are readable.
7:08
